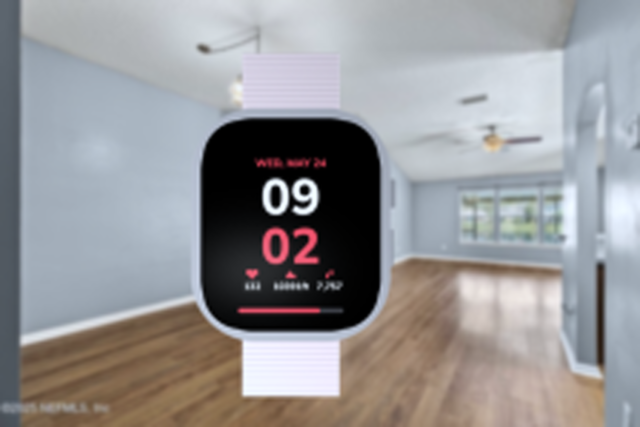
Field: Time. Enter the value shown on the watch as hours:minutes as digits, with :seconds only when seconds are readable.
9:02
